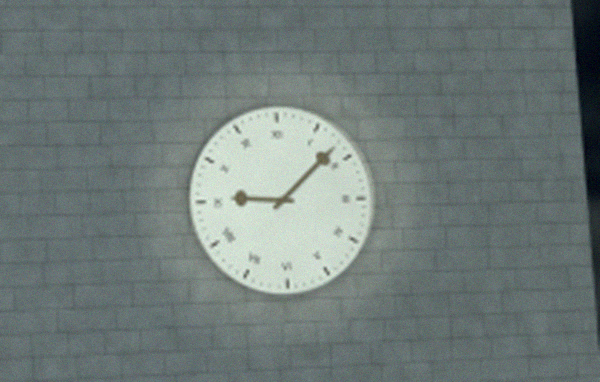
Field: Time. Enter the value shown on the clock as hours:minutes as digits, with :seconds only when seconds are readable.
9:08
